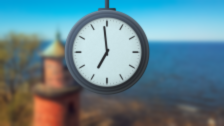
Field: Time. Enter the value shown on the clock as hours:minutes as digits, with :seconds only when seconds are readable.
6:59
